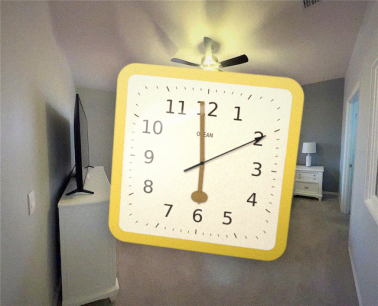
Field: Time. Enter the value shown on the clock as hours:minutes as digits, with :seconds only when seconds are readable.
5:59:10
